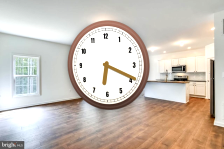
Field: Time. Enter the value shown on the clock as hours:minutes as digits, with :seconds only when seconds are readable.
6:19
